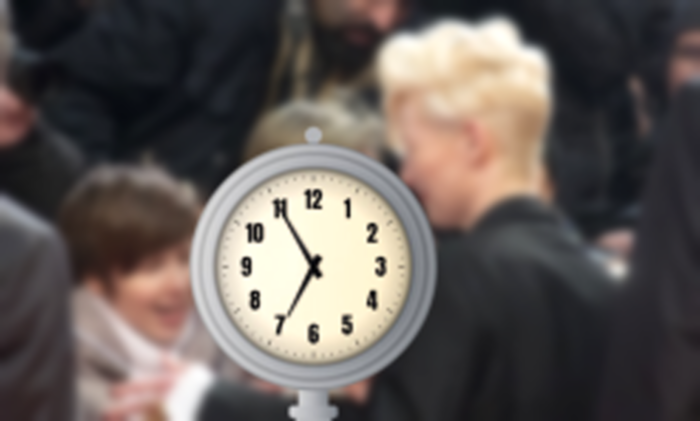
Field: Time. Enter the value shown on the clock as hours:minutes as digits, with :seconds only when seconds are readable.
6:55
